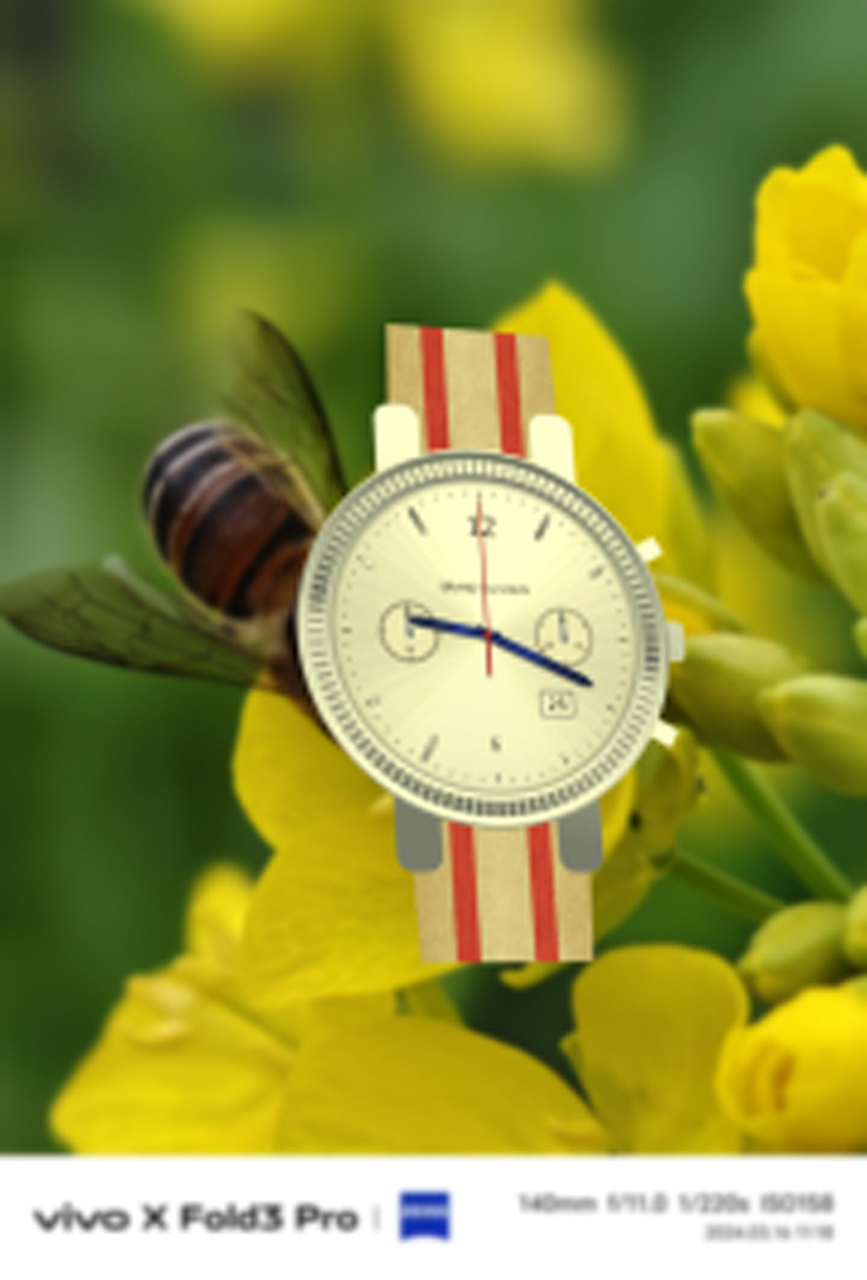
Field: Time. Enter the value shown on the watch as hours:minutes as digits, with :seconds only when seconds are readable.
9:19
